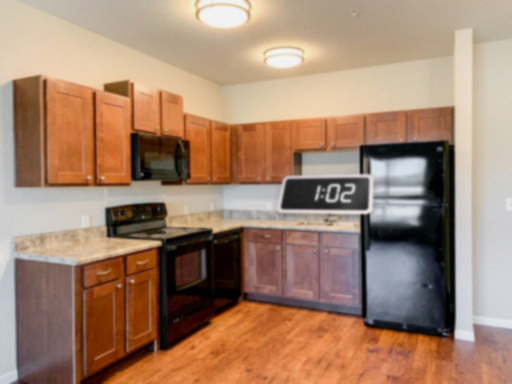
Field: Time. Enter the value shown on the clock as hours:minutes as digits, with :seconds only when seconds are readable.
1:02
